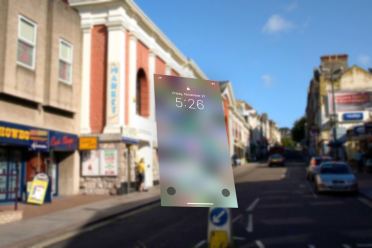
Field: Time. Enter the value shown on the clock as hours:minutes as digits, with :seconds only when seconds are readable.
5:26
